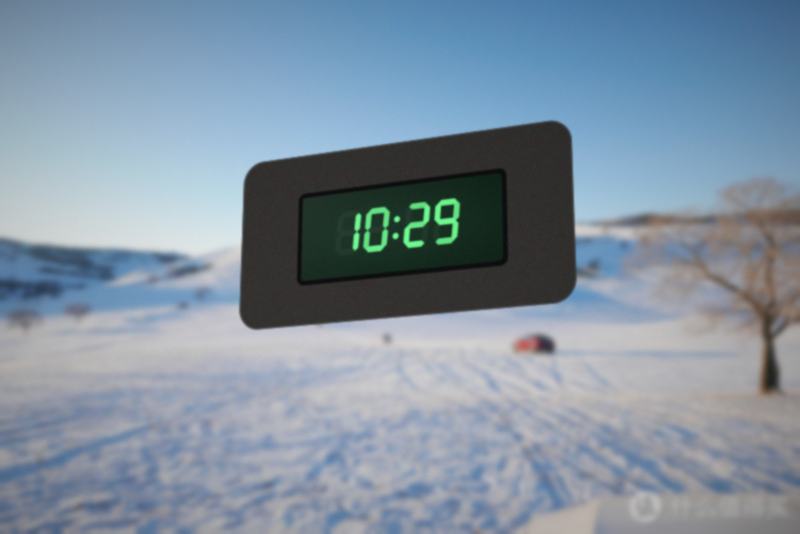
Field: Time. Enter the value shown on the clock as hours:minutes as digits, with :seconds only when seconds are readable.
10:29
